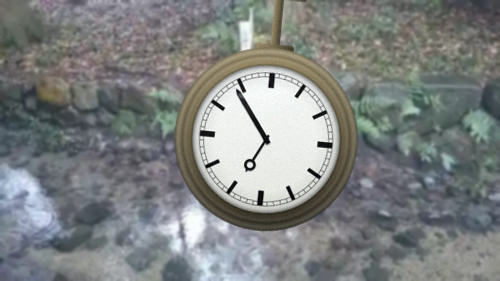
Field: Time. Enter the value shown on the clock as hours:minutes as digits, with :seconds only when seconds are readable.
6:54
